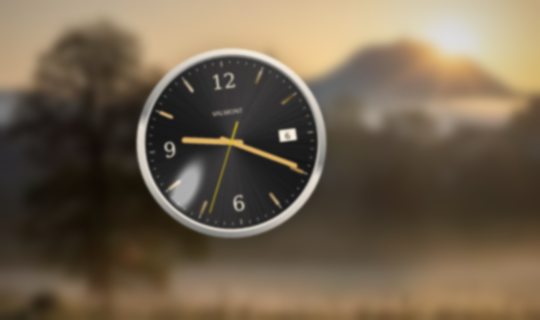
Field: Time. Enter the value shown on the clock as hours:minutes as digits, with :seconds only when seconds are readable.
9:19:34
